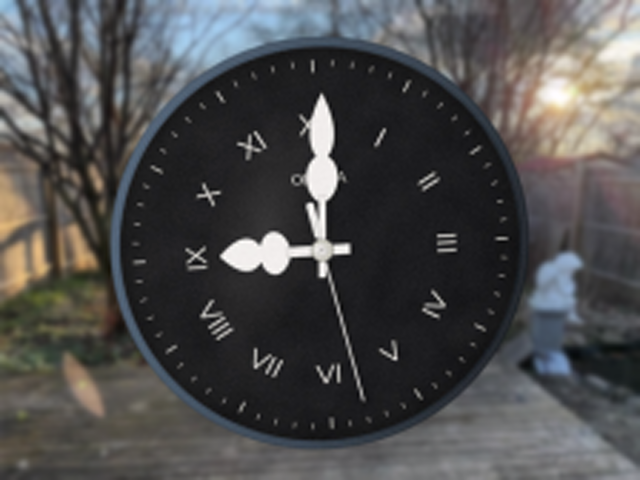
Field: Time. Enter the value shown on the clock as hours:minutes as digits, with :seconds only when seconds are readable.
9:00:28
